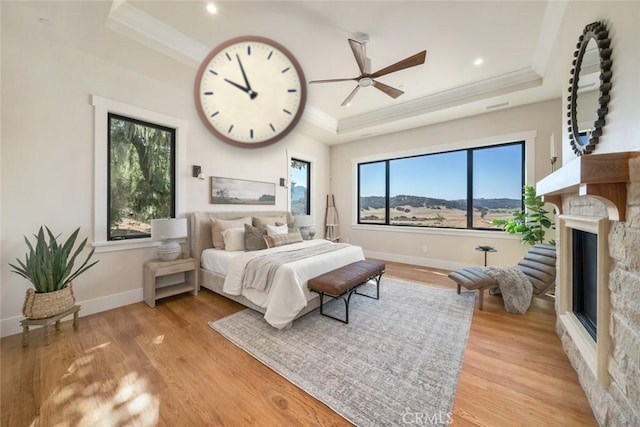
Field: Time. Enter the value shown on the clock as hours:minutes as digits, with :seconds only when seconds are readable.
9:57
